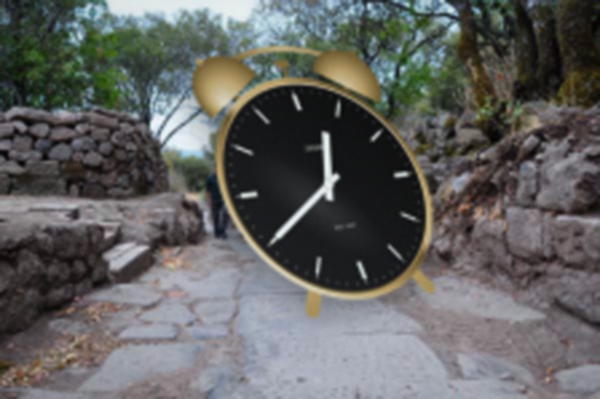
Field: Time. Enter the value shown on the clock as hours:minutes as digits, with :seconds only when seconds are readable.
12:40
